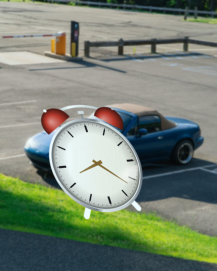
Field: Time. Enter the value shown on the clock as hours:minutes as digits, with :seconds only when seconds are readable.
8:22
